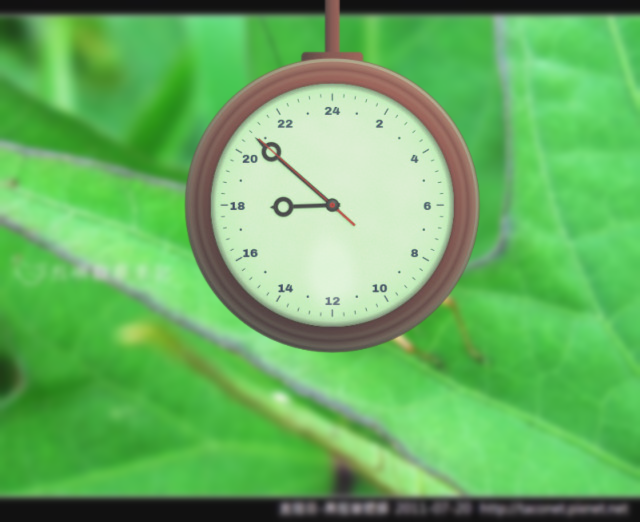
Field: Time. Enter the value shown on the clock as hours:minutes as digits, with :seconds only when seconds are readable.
17:51:52
